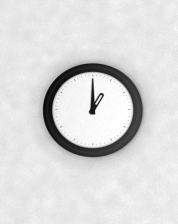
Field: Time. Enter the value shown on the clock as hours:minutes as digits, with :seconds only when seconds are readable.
1:00
